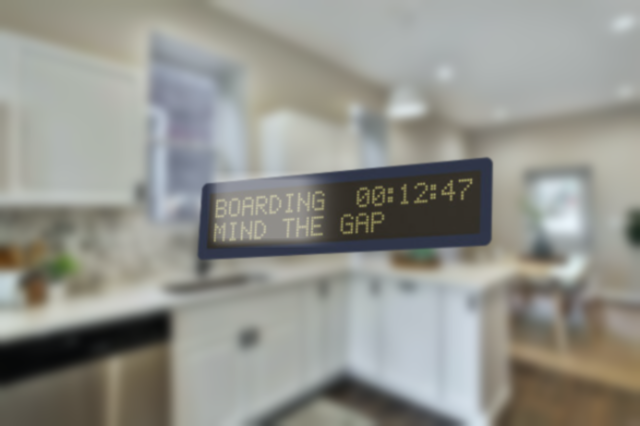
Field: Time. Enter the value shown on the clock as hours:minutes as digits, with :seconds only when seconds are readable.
0:12:47
